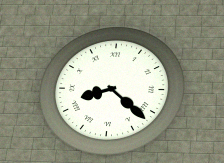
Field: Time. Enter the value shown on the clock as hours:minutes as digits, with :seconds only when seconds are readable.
8:22
